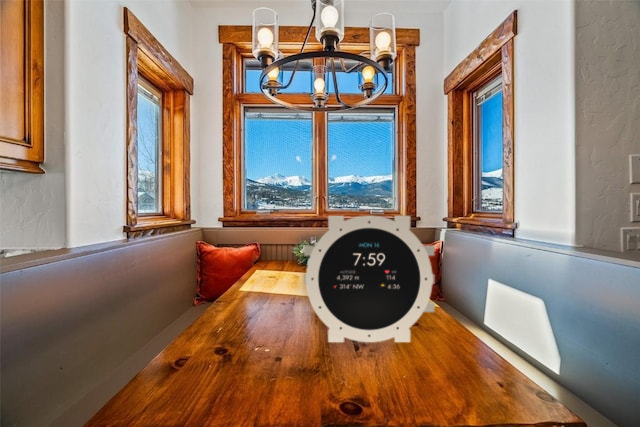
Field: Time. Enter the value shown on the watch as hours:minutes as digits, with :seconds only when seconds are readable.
7:59
